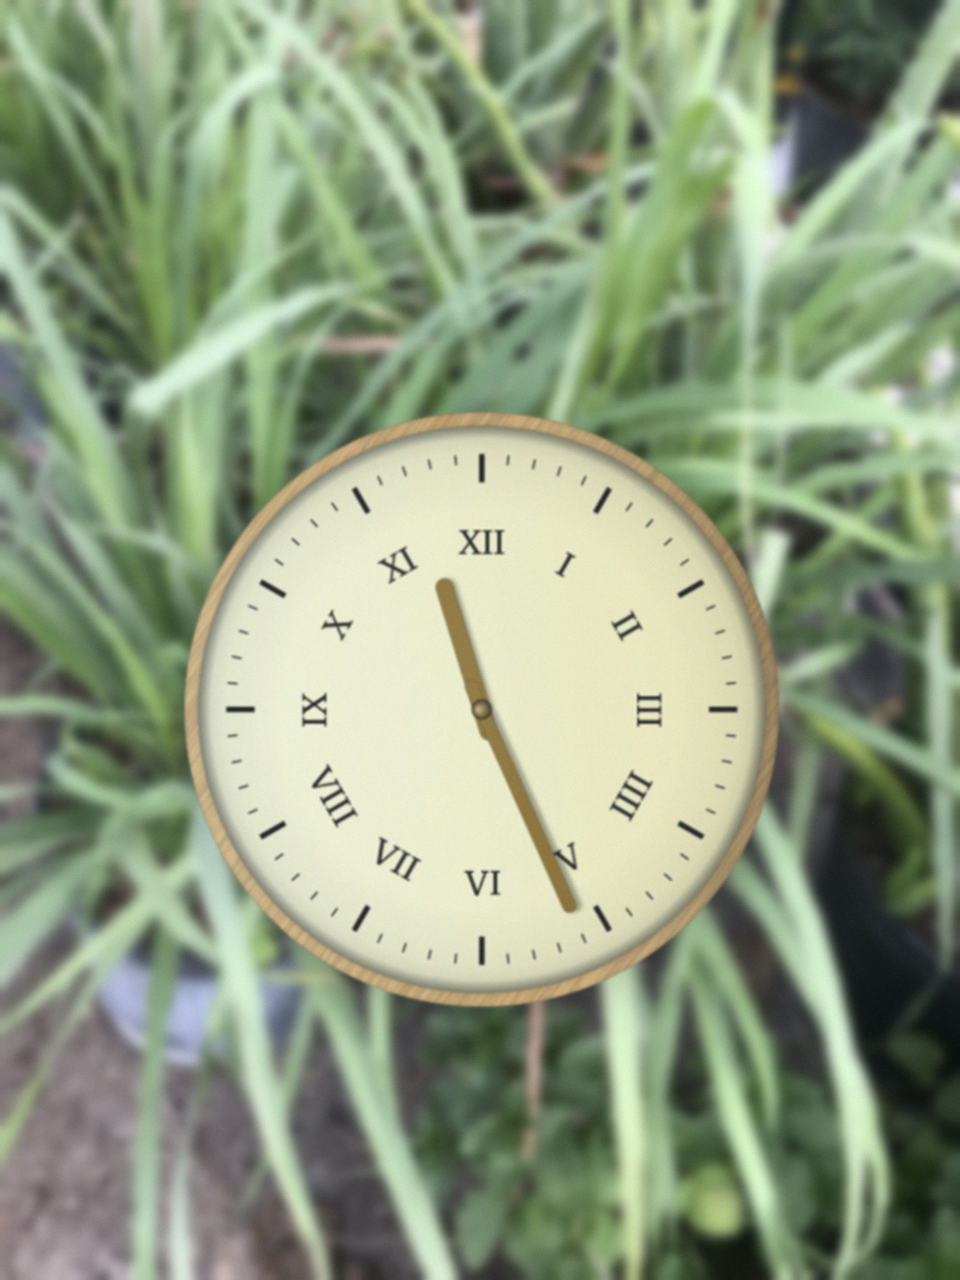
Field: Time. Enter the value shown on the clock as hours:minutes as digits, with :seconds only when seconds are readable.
11:26
